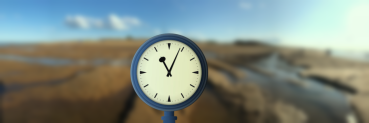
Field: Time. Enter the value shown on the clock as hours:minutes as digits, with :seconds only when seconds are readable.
11:04
